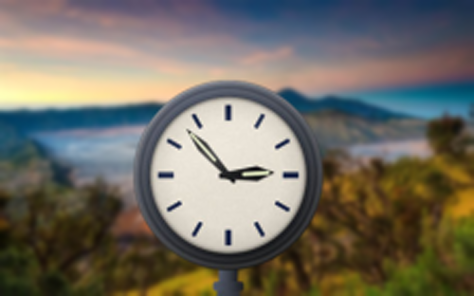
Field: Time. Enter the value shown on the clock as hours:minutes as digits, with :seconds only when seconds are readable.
2:53
